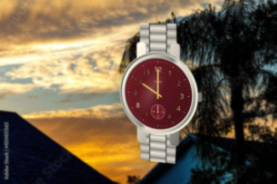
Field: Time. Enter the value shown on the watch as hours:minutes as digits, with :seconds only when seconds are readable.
10:00
